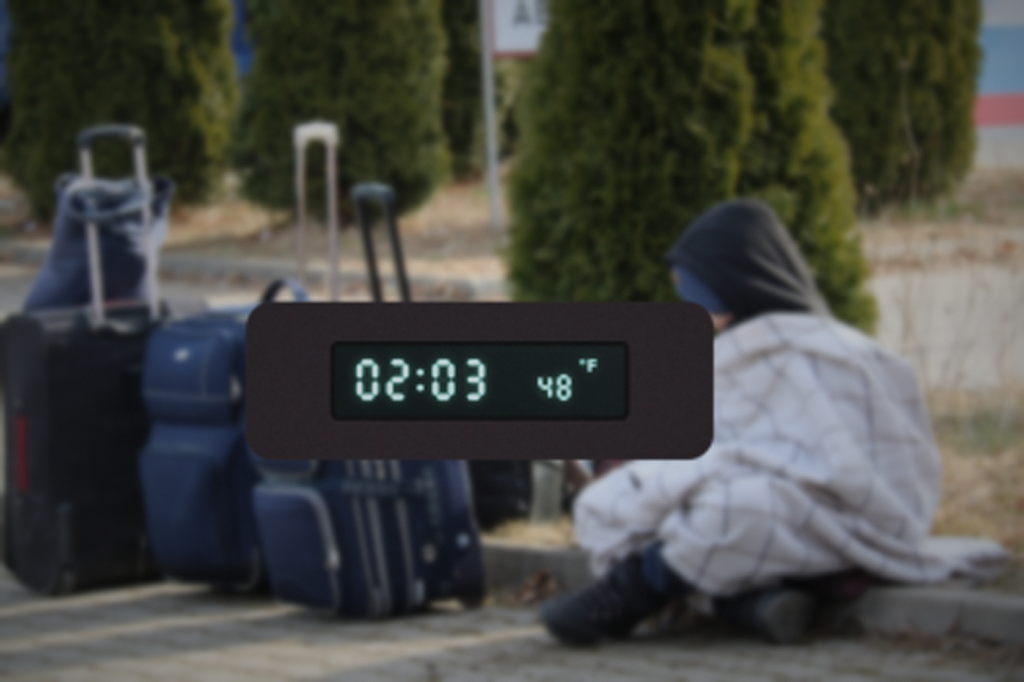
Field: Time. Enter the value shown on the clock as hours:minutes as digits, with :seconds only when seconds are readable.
2:03
